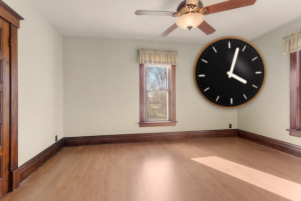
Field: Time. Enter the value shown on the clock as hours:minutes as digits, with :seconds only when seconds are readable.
4:03
